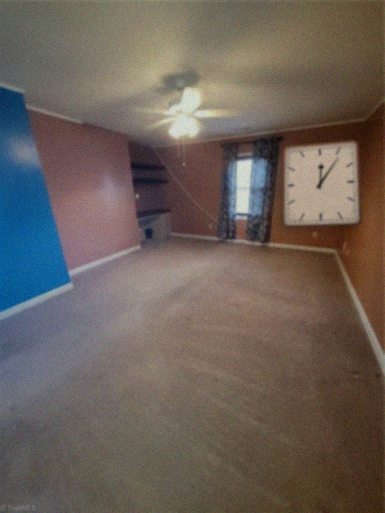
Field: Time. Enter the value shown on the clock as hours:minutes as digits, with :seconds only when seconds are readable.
12:06
